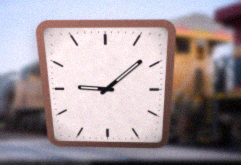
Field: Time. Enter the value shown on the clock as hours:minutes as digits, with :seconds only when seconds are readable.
9:08
